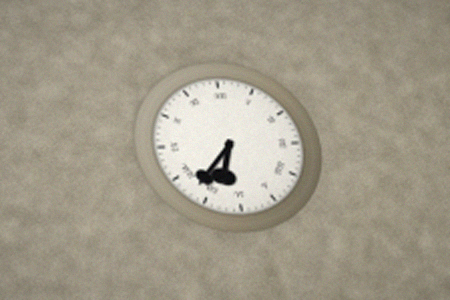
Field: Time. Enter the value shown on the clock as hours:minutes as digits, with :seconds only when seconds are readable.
6:37
